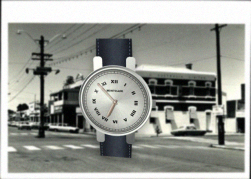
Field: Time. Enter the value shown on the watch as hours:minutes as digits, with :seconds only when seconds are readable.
6:53
